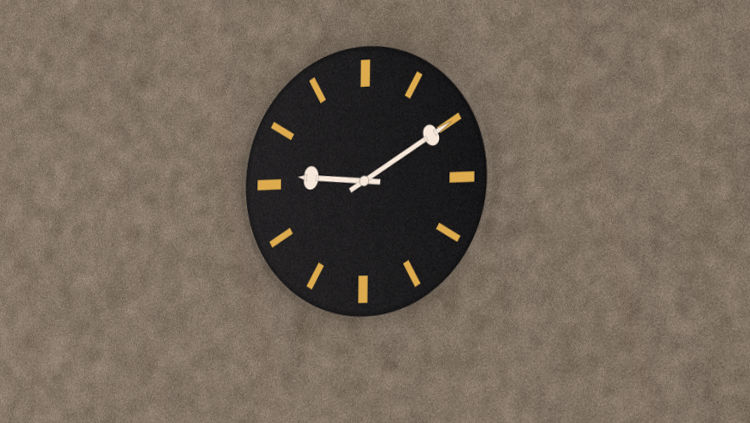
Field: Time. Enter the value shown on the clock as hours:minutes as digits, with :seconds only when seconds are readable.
9:10
